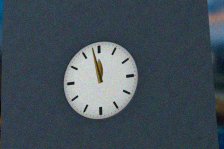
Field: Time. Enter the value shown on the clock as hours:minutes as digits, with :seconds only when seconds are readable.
11:58
